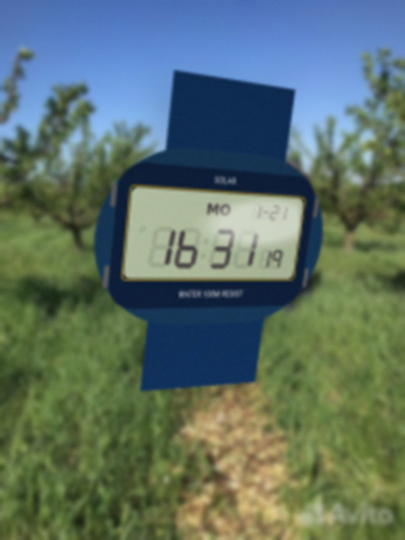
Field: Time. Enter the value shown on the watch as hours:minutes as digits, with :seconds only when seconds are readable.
16:31:19
